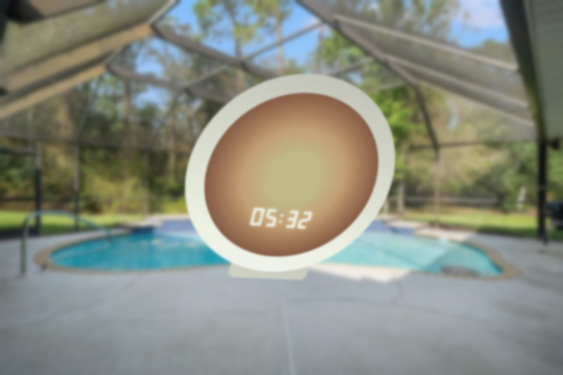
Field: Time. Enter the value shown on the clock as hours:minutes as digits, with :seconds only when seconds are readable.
5:32
